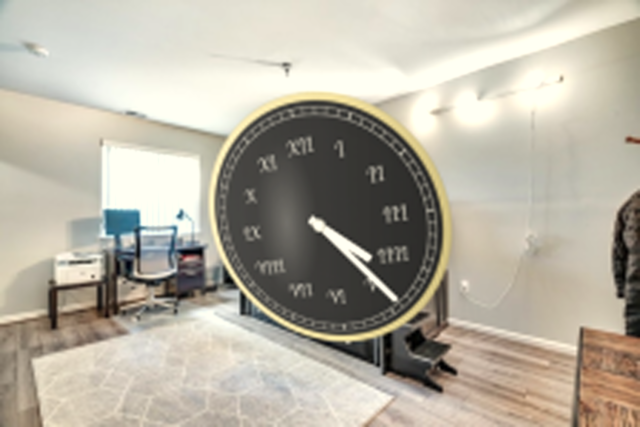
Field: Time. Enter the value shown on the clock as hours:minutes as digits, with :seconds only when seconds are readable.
4:24
